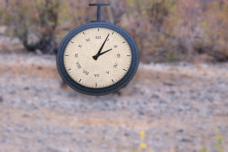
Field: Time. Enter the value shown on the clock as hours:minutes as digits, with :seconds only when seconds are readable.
2:04
